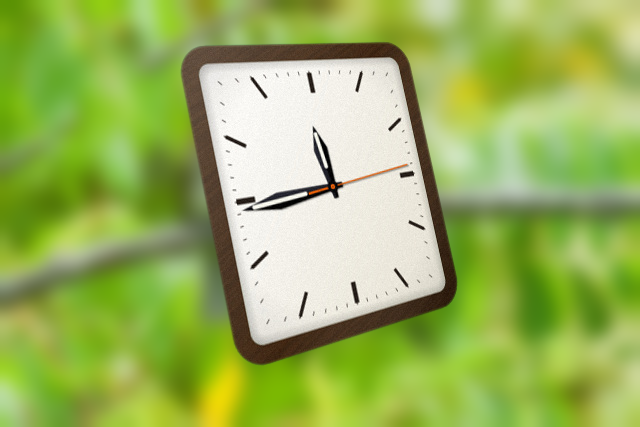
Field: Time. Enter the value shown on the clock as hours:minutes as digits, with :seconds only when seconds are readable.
11:44:14
